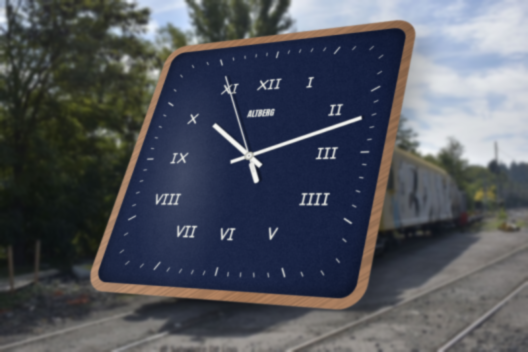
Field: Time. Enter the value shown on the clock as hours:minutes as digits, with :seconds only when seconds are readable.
10:11:55
